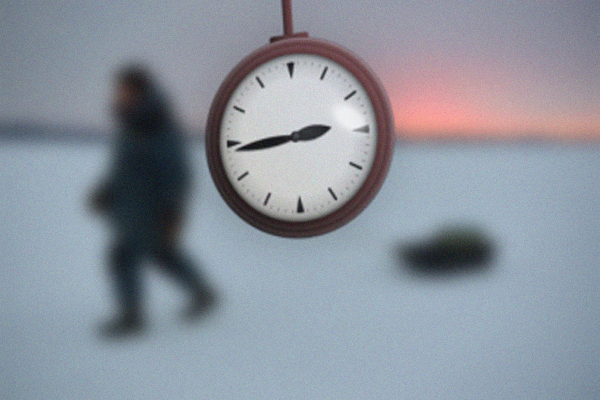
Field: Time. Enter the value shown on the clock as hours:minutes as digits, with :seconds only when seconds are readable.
2:44
